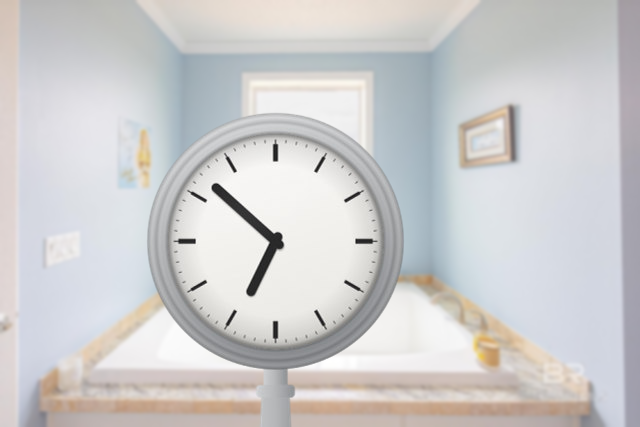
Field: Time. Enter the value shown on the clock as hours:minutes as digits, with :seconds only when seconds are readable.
6:52
